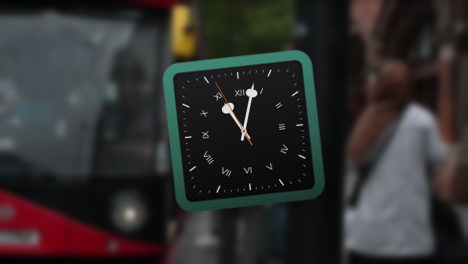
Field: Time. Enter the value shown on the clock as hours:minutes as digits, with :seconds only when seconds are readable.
11:02:56
